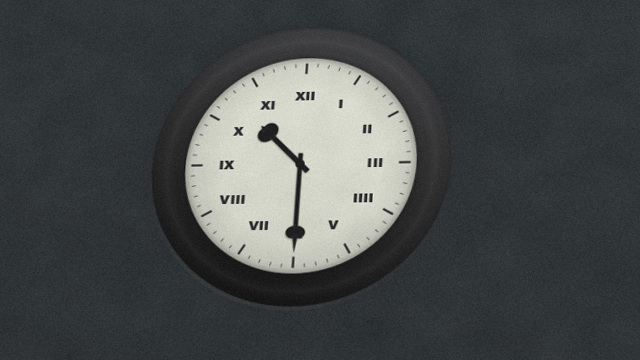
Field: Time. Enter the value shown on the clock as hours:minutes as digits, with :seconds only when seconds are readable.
10:30
